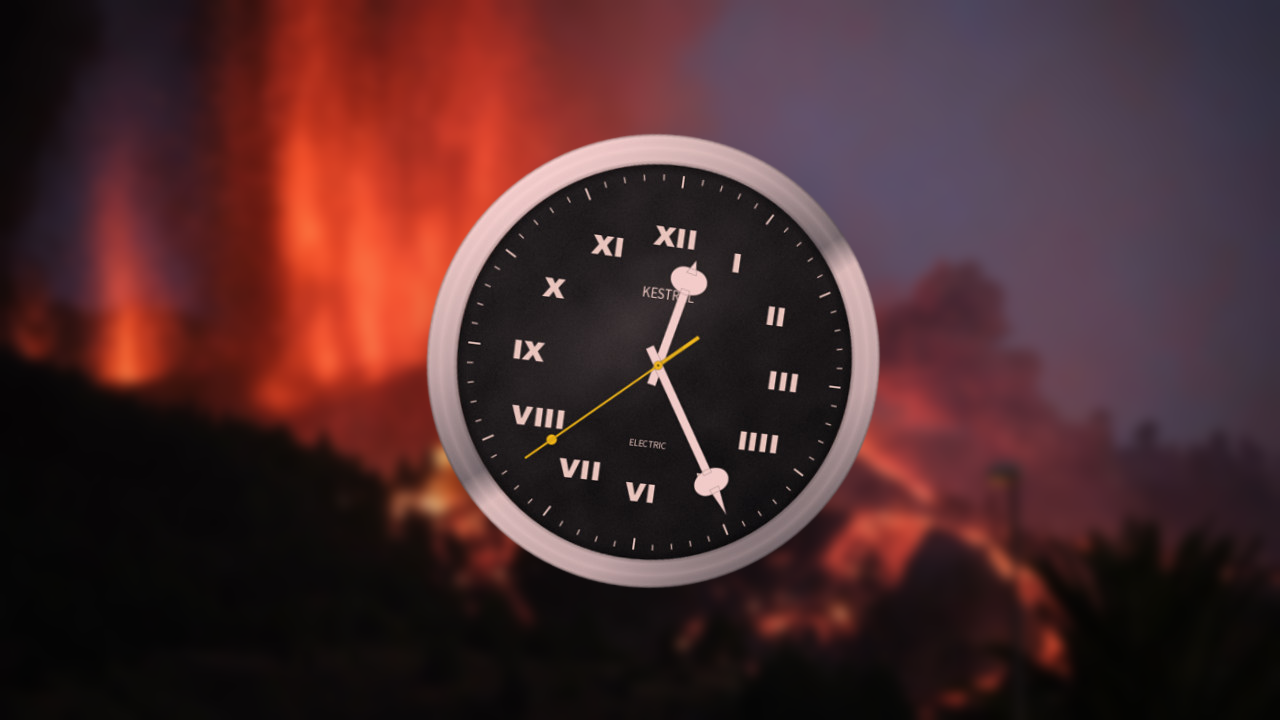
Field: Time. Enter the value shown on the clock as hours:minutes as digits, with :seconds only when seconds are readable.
12:24:38
